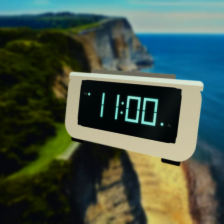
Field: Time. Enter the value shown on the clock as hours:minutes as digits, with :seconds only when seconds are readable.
11:00
